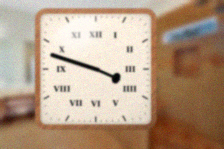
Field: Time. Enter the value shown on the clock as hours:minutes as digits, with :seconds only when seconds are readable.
3:48
